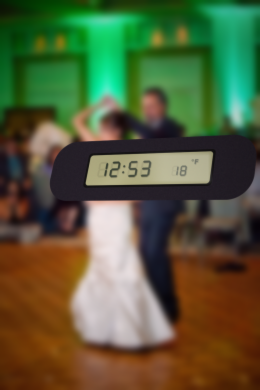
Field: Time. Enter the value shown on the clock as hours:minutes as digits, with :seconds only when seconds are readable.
12:53
